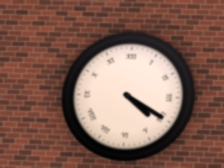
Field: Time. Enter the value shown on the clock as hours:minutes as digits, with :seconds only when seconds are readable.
4:20
